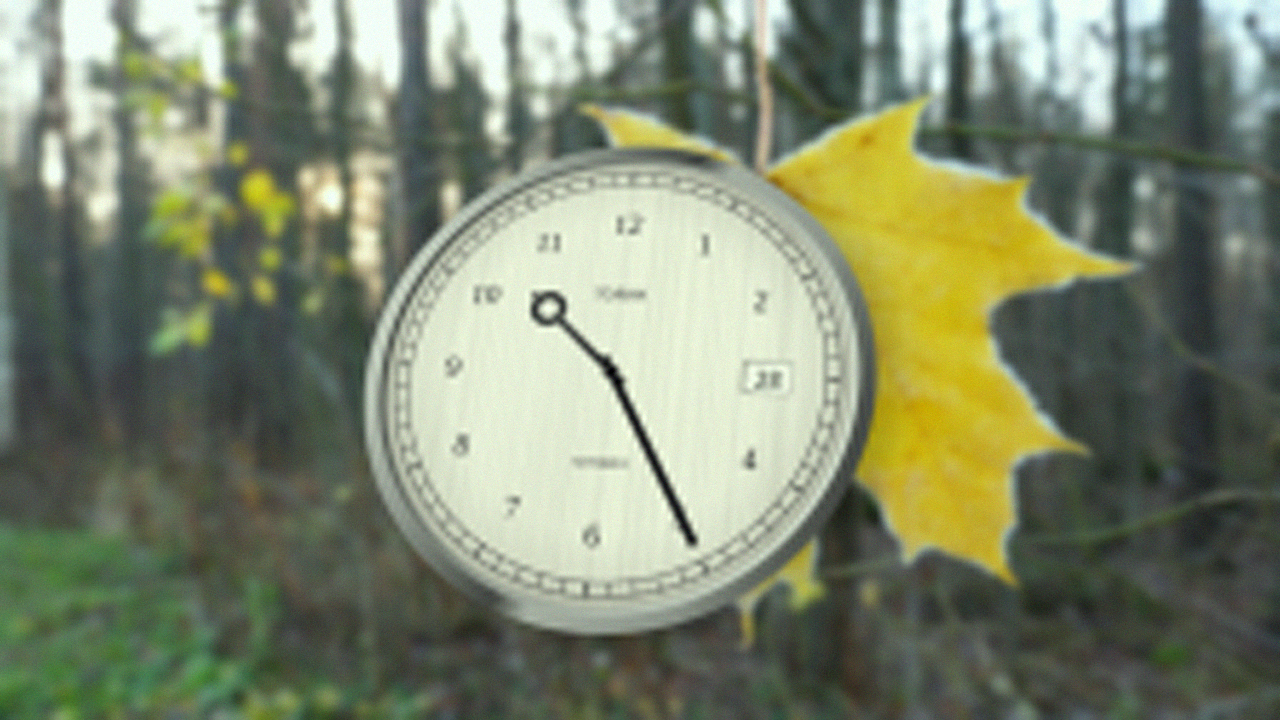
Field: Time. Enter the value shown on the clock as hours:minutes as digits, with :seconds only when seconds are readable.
10:25
